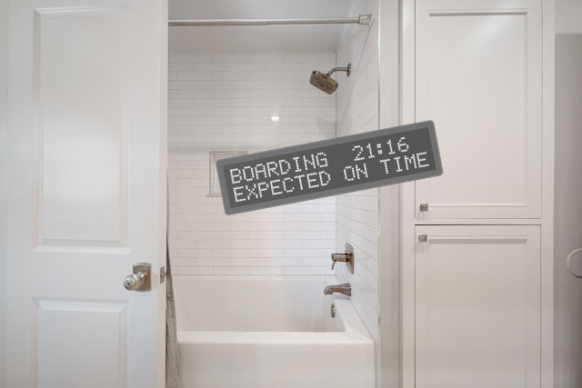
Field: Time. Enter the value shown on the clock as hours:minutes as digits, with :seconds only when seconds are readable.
21:16
